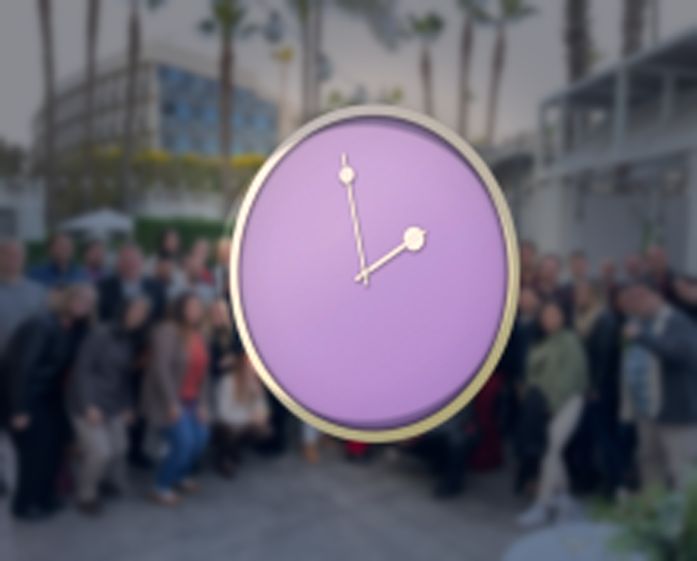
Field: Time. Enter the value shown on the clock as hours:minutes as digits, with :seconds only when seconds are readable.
1:58
